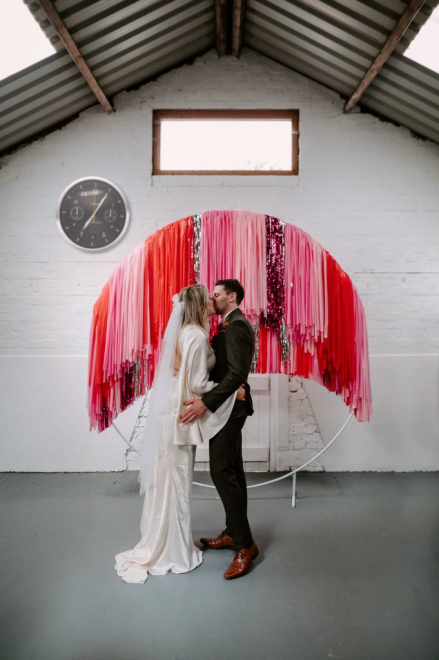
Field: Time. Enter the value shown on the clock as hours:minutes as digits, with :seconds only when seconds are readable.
7:05
